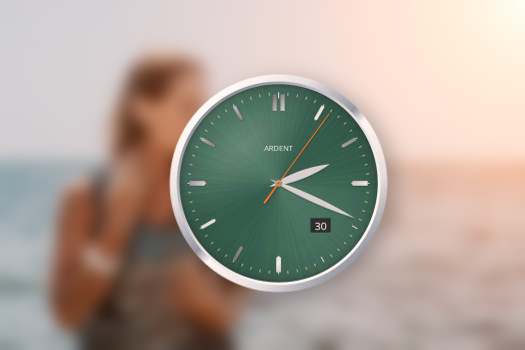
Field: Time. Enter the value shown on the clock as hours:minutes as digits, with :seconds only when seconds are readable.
2:19:06
